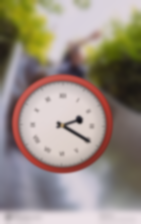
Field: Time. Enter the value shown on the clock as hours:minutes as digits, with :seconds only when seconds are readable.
2:20
